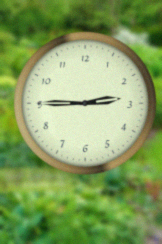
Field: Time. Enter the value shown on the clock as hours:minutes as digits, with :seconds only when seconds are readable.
2:45
